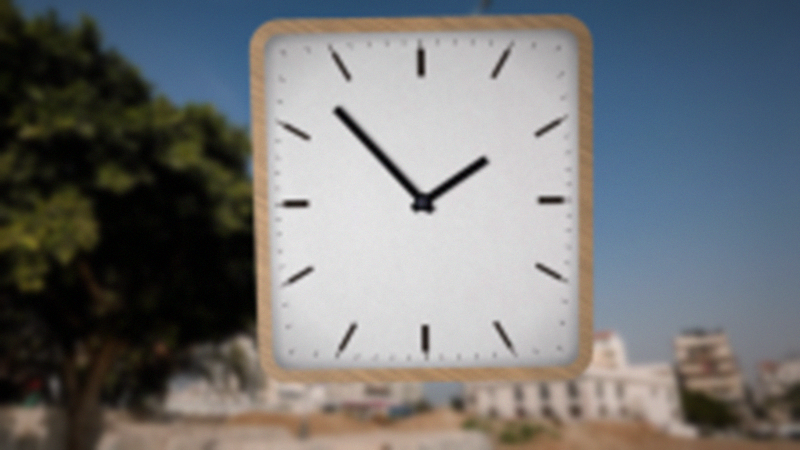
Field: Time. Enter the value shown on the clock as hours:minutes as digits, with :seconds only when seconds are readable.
1:53
